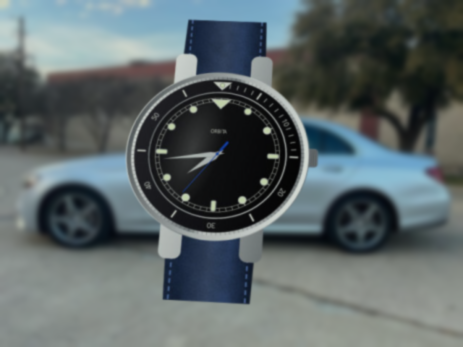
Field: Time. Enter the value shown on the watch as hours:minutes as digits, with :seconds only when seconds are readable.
7:43:36
